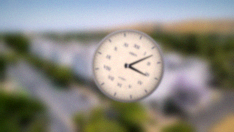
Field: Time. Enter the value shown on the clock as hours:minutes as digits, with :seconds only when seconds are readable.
3:07
